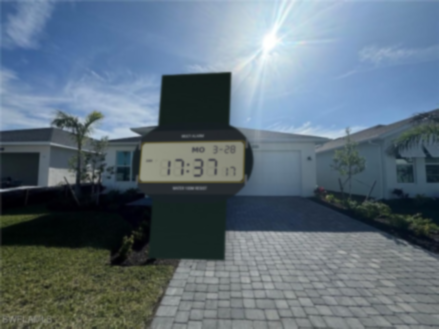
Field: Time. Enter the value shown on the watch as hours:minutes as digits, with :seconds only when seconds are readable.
17:37
